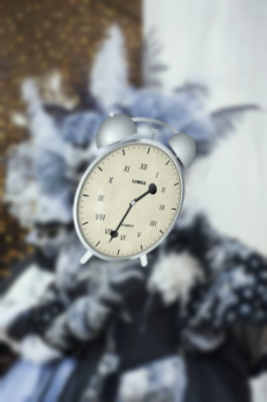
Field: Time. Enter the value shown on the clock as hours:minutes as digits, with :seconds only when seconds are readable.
1:33
